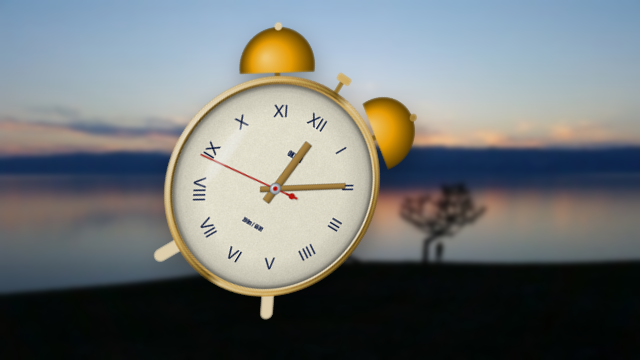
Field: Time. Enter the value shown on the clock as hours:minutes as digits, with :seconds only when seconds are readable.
12:09:44
